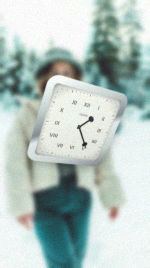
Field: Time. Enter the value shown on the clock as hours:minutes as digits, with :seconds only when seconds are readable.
1:24
